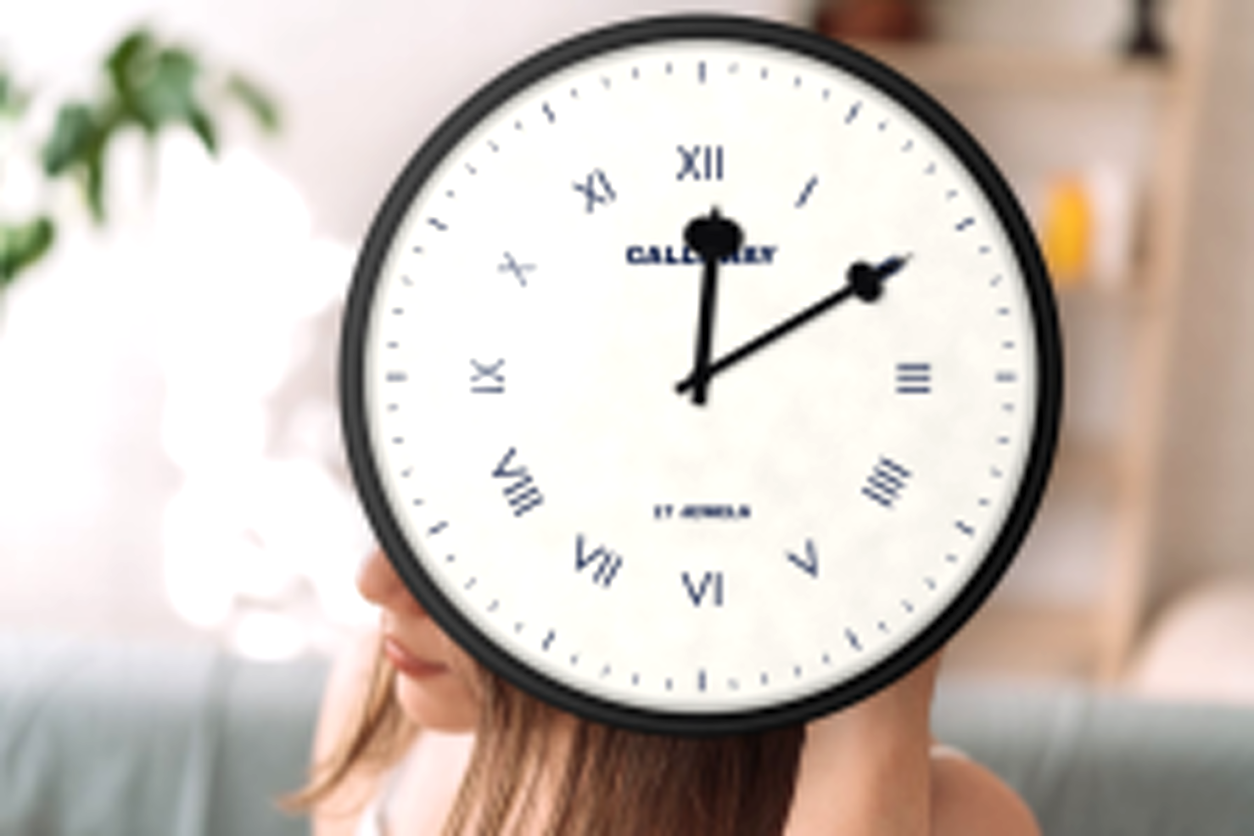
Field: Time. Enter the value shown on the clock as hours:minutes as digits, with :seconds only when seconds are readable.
12:10
